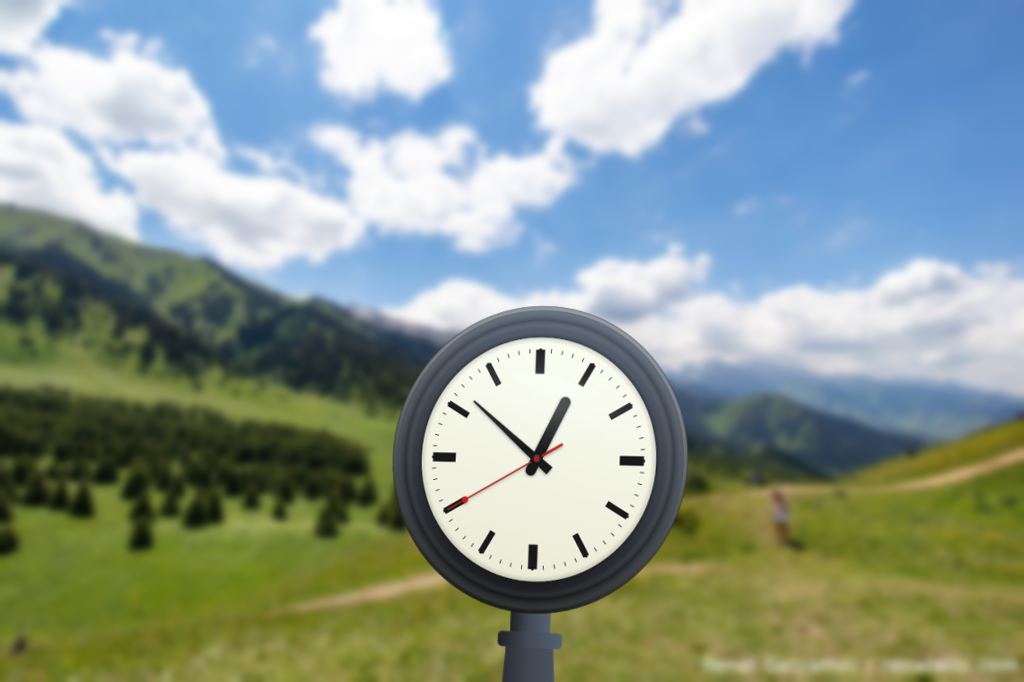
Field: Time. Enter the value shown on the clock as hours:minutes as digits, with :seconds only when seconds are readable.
12:51:40
